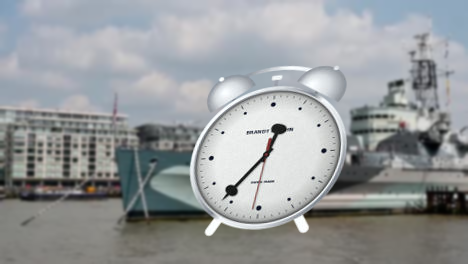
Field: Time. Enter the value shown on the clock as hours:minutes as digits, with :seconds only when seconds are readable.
12:36:31
